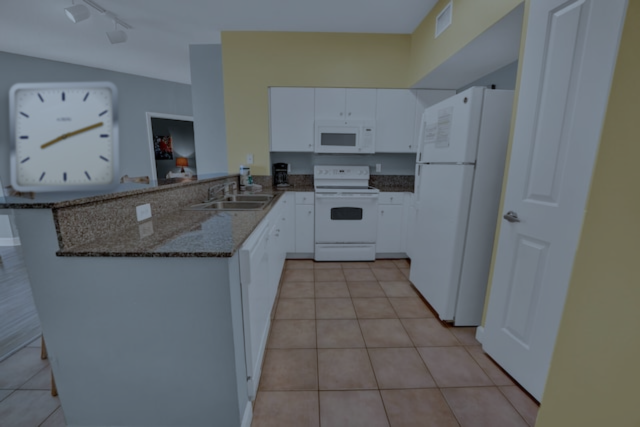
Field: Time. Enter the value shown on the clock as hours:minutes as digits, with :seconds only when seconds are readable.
8:12
